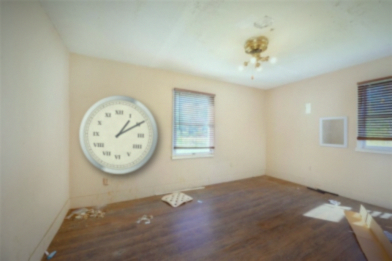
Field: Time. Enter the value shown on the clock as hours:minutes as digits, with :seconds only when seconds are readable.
1:10
